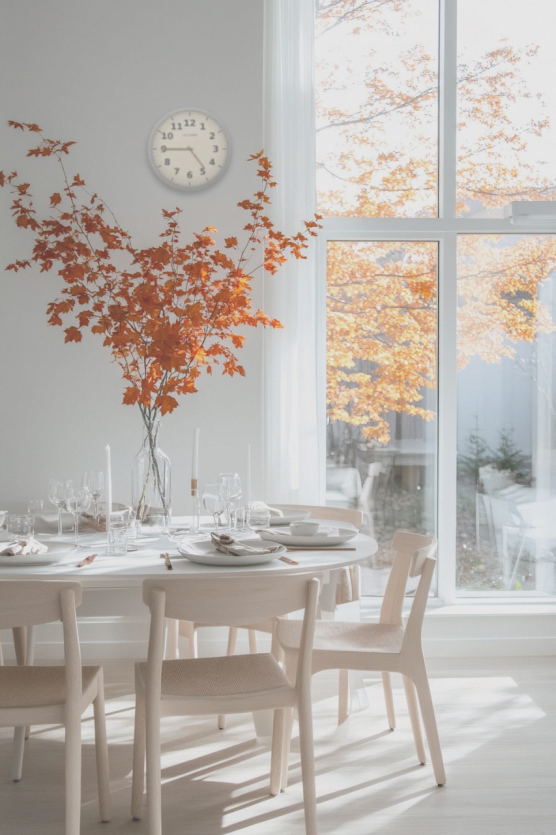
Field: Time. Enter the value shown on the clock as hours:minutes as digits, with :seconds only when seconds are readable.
4:45
